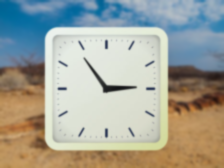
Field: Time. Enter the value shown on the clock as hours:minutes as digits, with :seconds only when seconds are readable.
2:54
